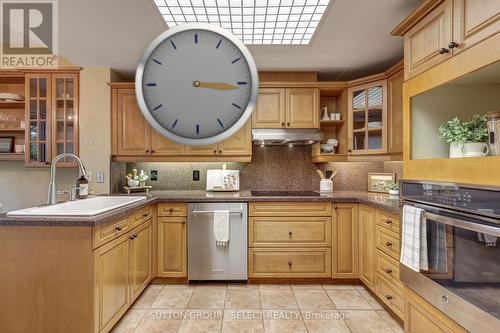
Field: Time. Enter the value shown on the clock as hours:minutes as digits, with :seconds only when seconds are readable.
3:16
